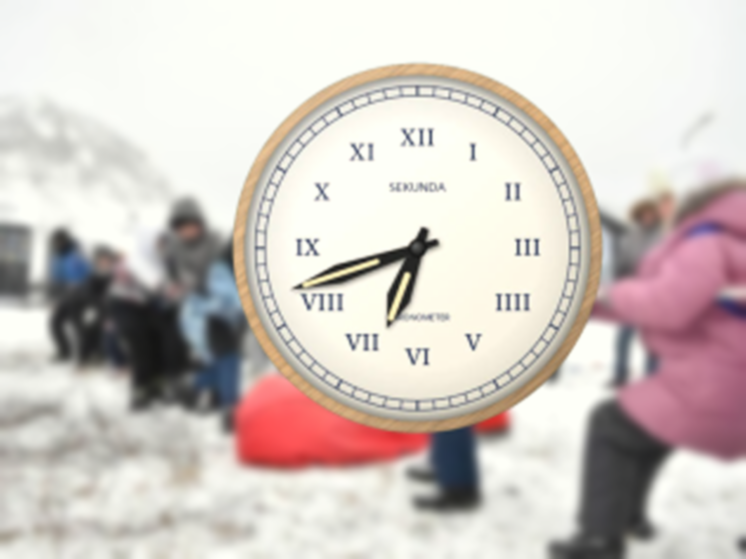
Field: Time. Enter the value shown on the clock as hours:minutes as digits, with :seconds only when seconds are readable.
6:42
